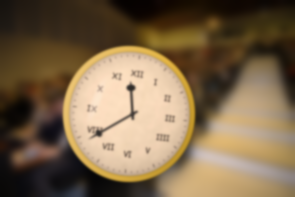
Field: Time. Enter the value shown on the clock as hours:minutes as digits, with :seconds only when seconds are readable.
11:39
